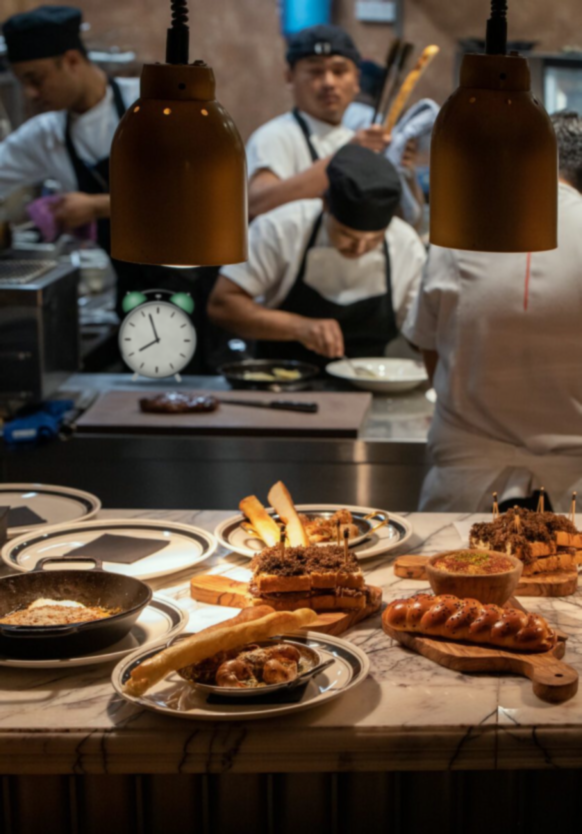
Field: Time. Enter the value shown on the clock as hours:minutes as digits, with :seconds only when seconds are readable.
7:57
